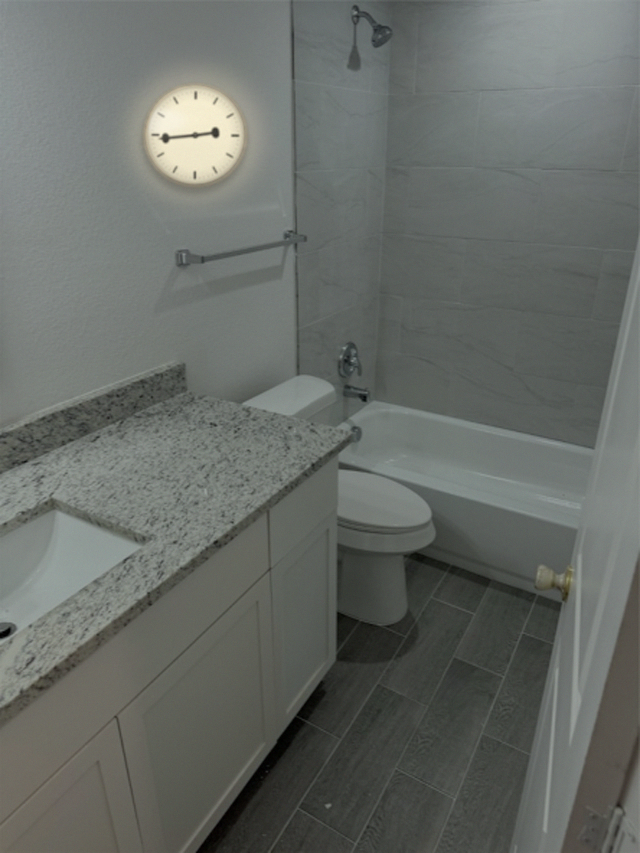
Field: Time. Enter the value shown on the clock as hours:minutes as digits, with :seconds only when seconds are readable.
2:44
